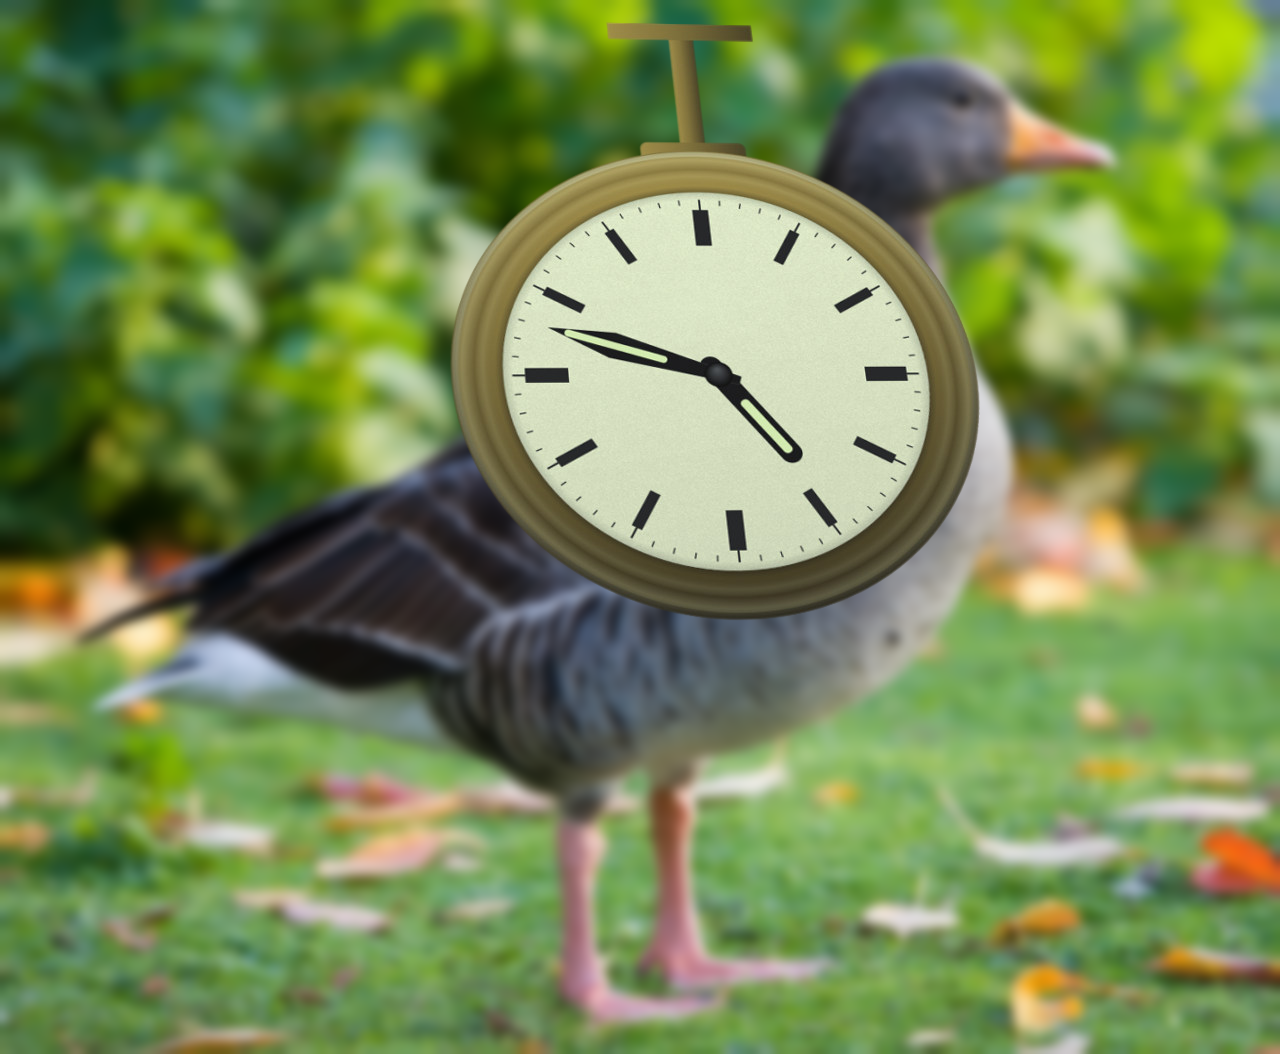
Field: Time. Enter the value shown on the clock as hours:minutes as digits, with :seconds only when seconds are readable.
4:48
